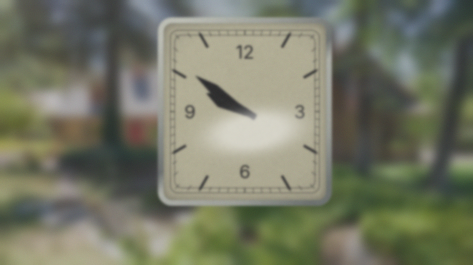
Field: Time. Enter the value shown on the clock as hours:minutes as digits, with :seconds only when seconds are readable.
9:51
